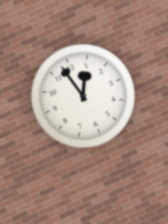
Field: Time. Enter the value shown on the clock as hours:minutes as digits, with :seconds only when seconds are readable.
12:58
